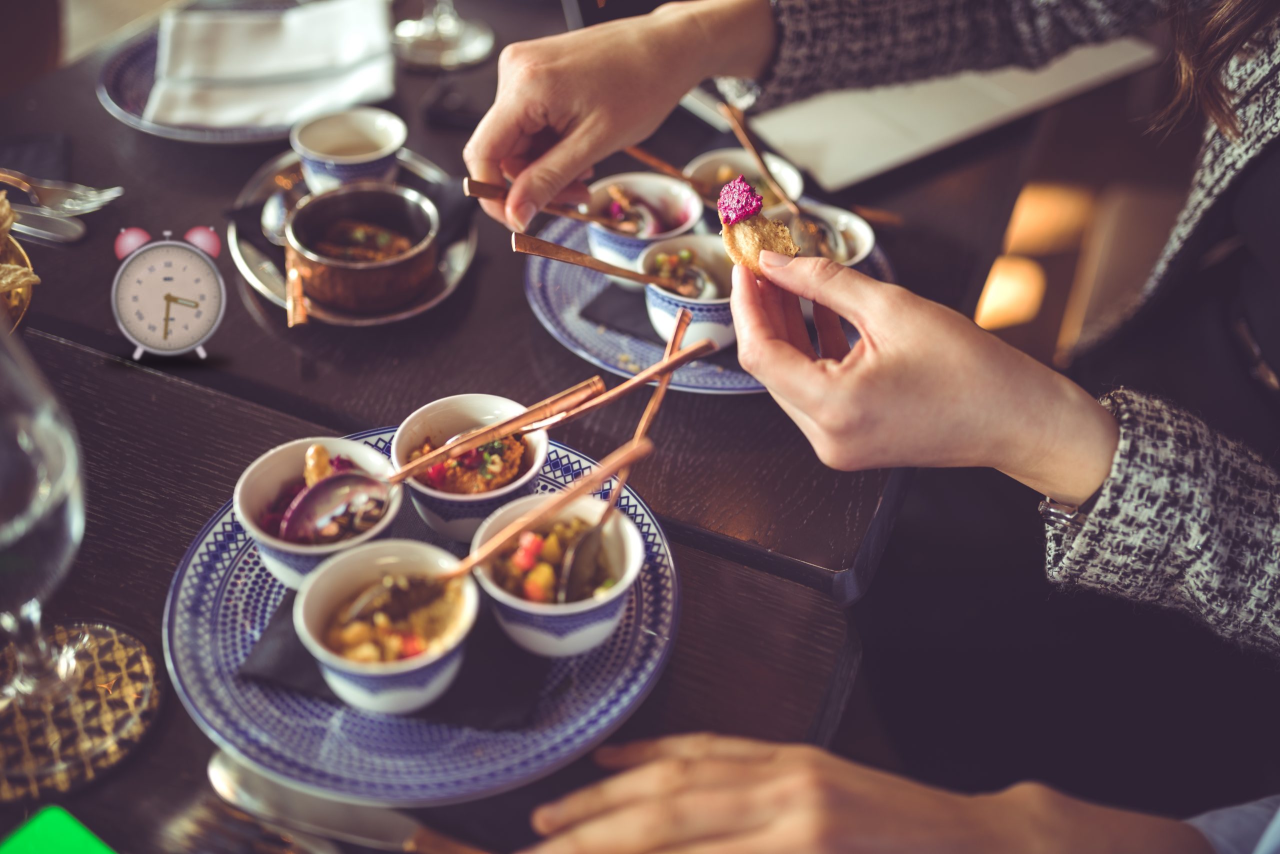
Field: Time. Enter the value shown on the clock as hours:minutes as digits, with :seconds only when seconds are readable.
3:31
